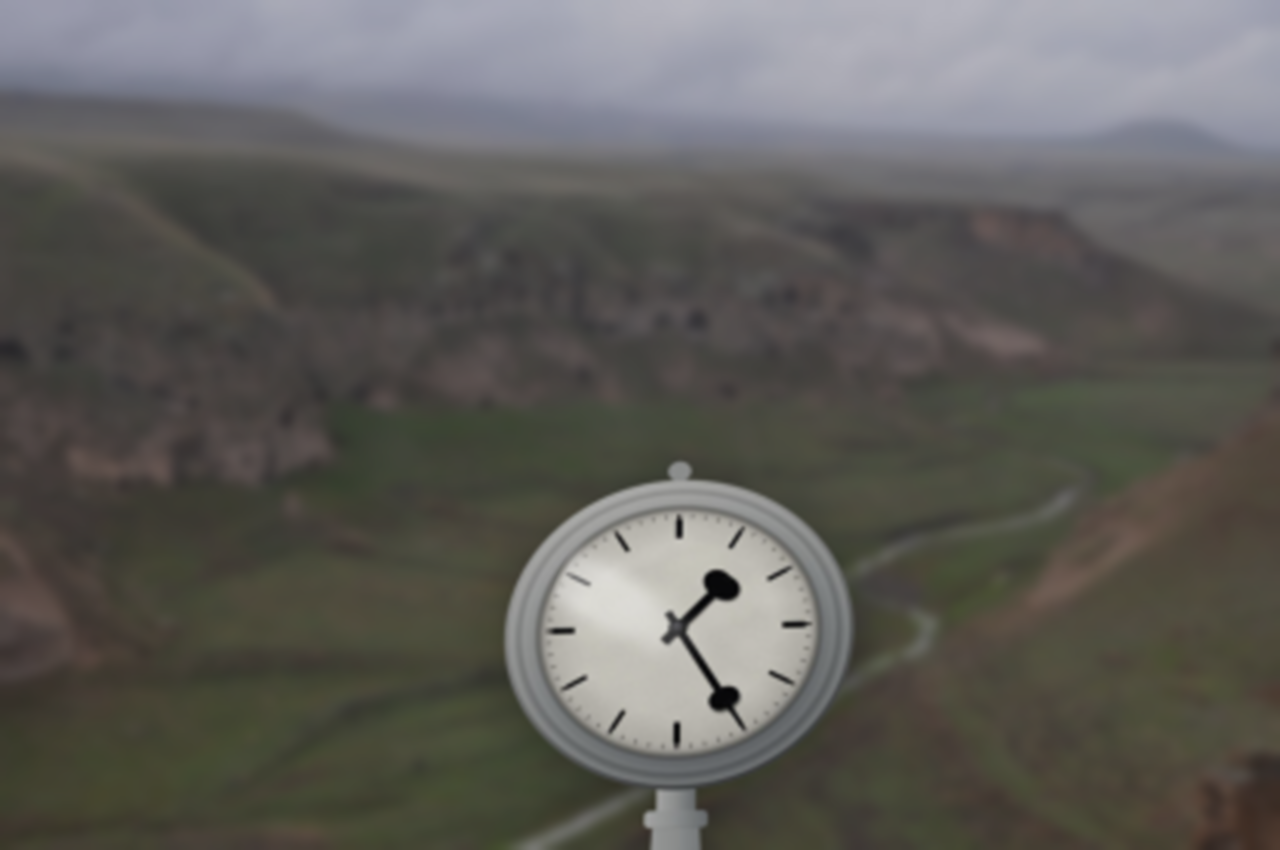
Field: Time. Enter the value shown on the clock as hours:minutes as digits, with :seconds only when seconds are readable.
1:25
